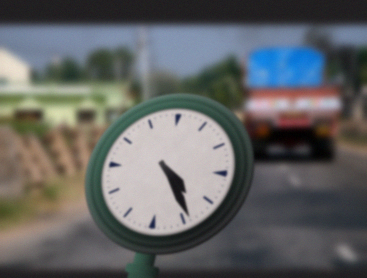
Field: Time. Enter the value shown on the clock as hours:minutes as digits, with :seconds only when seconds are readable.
4:24
